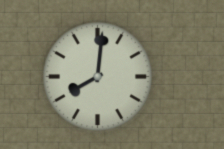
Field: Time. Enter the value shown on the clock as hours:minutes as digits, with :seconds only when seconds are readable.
8:01
